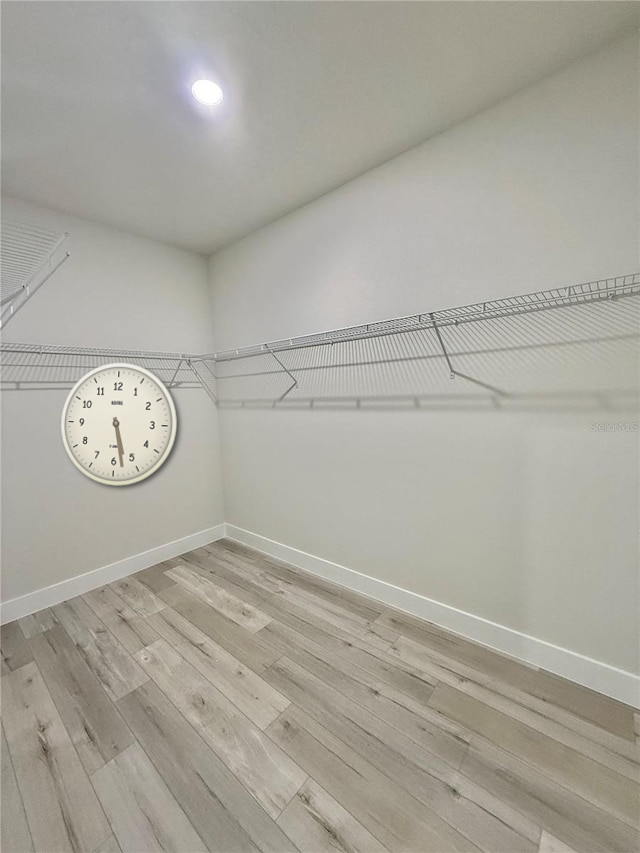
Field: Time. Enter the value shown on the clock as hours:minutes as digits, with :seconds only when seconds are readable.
5:28
